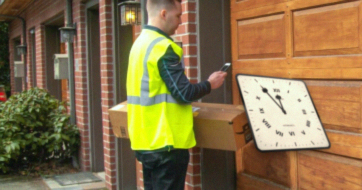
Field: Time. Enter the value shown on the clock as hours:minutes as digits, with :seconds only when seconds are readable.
11:55
